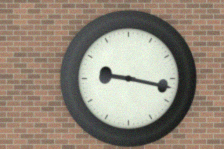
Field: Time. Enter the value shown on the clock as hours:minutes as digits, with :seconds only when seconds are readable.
9:17
